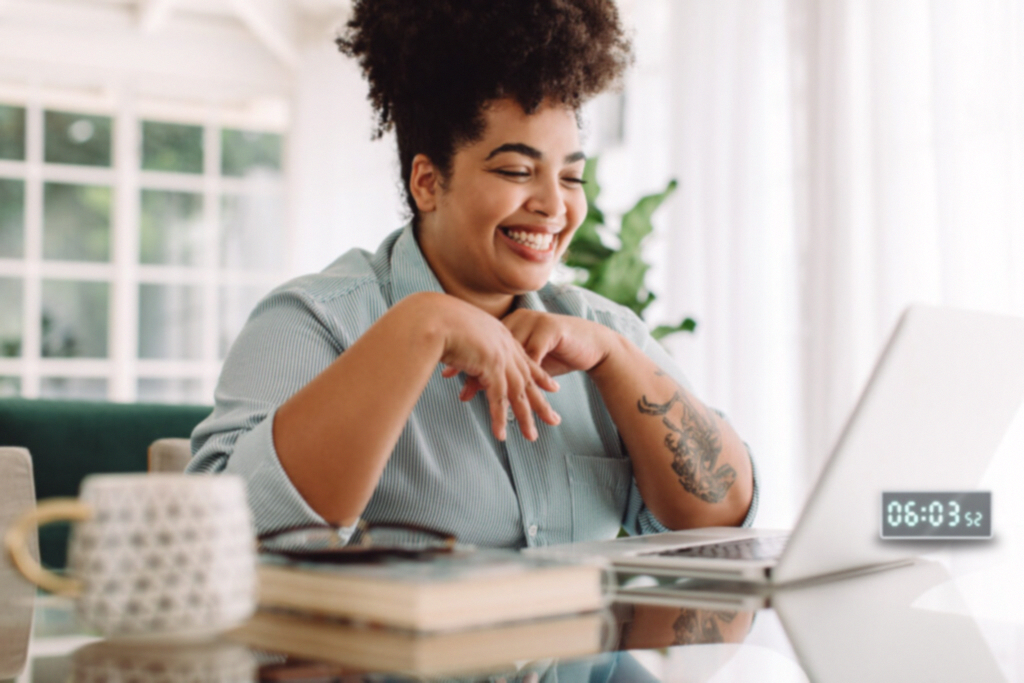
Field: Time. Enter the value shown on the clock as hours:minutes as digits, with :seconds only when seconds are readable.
6:03:52
